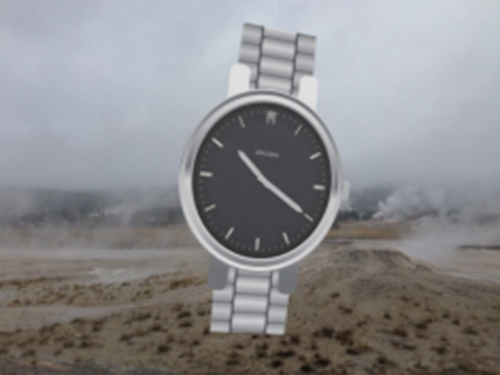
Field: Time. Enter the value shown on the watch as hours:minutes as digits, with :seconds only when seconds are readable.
10:20
